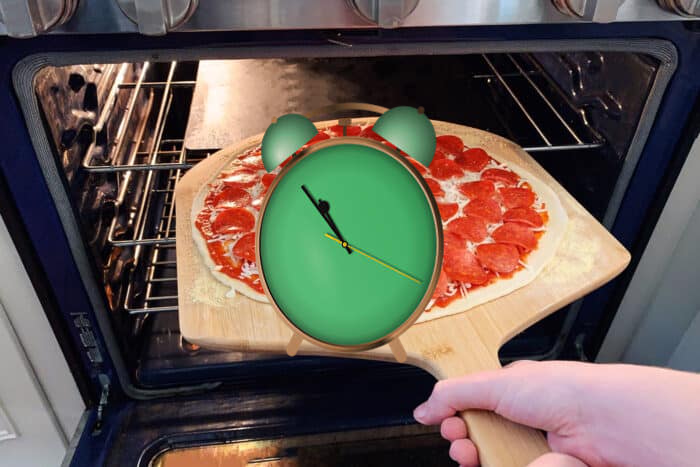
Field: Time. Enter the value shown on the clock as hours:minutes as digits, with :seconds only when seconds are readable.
10:53:19
